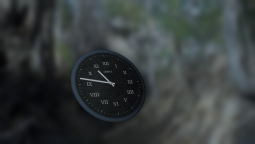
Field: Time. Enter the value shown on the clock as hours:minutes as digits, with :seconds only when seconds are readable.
10:47
